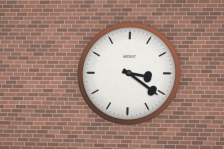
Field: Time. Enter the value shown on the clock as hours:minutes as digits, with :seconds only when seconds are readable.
3:21
